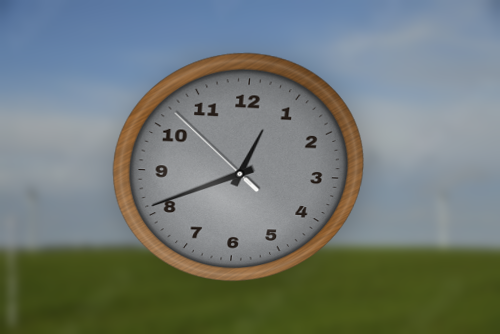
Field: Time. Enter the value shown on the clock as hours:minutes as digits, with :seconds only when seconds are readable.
12:40:52
